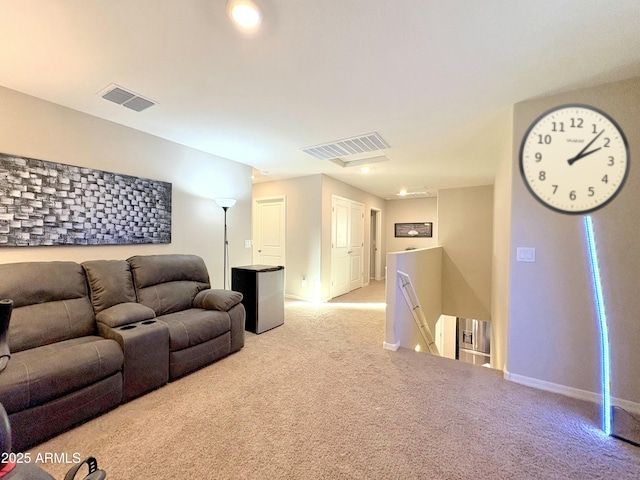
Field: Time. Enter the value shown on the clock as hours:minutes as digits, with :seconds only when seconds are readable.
2:07
